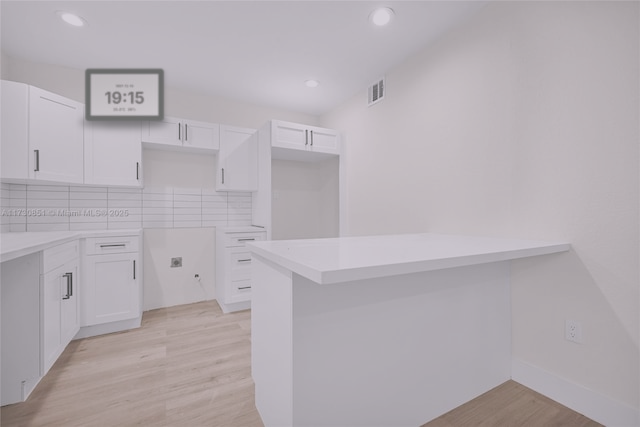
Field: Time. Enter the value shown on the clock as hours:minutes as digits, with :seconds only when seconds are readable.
19:15
